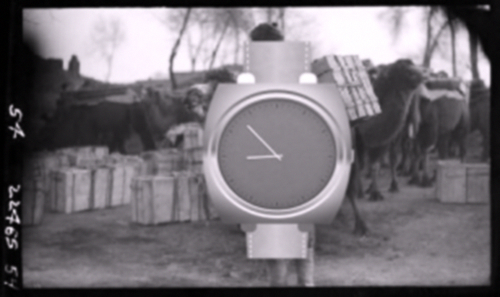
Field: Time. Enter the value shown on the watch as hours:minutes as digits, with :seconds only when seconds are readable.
8:53
